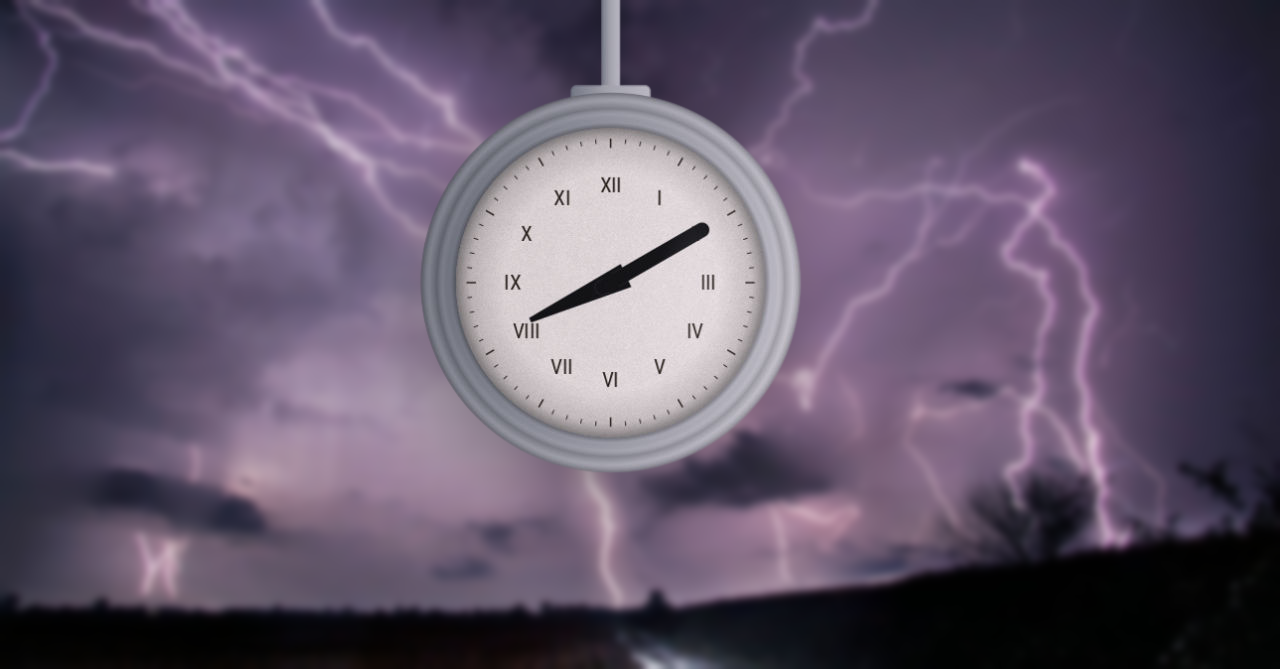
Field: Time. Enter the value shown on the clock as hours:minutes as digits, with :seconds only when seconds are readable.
8:10
